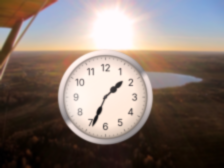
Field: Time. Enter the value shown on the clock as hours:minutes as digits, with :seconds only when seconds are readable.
1:34
